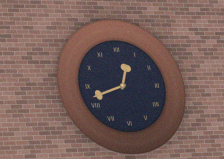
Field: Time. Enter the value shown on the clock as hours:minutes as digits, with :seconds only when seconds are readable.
12:42
